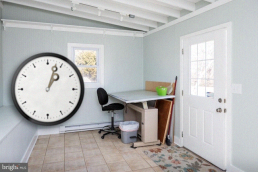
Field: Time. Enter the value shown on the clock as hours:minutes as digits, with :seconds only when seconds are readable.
1:03
